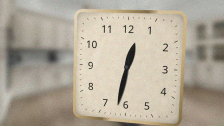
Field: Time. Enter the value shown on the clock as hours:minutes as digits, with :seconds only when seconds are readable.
12:32
